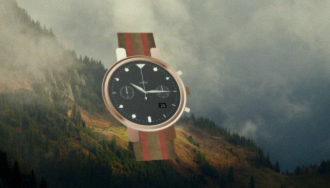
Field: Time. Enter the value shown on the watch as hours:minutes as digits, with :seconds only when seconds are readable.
10:15
